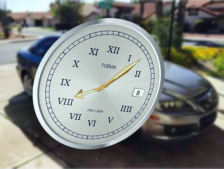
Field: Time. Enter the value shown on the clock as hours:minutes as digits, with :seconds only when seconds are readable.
8:07
